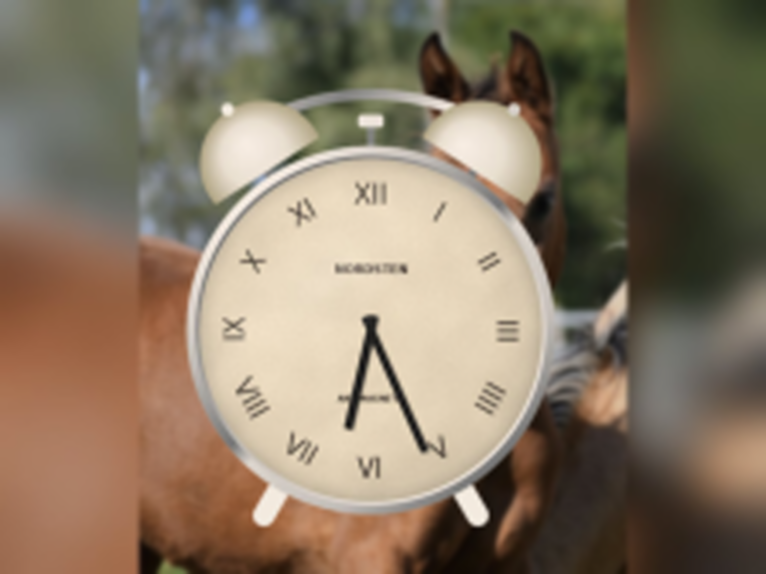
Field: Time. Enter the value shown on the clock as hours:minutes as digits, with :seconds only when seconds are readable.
6:26
